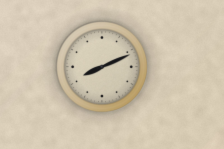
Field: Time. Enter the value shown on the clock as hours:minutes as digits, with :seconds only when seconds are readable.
8:11
